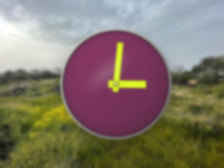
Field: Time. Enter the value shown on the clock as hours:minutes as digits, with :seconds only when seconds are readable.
3:01
